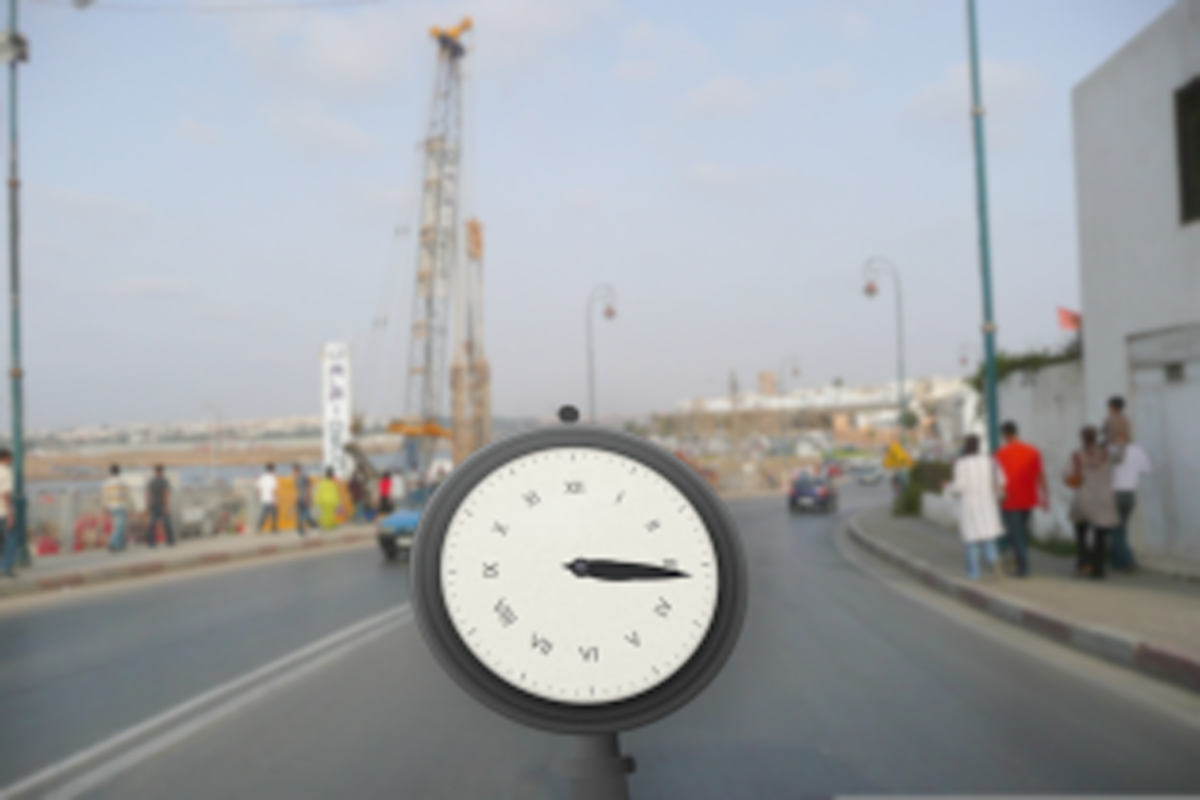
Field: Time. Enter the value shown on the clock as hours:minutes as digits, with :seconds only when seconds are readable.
3:16
